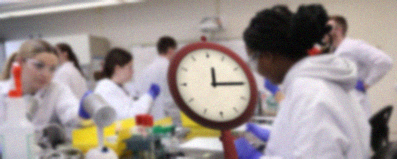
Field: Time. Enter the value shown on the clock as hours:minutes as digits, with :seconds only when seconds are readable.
12:15
